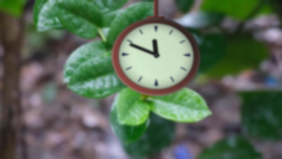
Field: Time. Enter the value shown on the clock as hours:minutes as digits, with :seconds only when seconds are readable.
11:49
